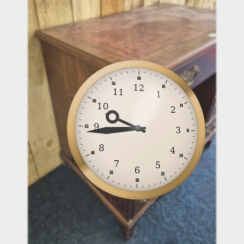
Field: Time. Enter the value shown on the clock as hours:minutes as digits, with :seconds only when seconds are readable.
9:44
